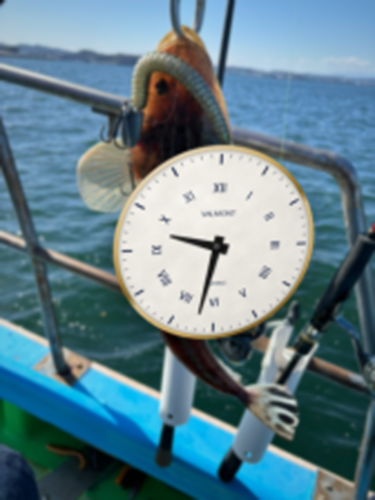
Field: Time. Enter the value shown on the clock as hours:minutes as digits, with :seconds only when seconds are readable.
9:32
